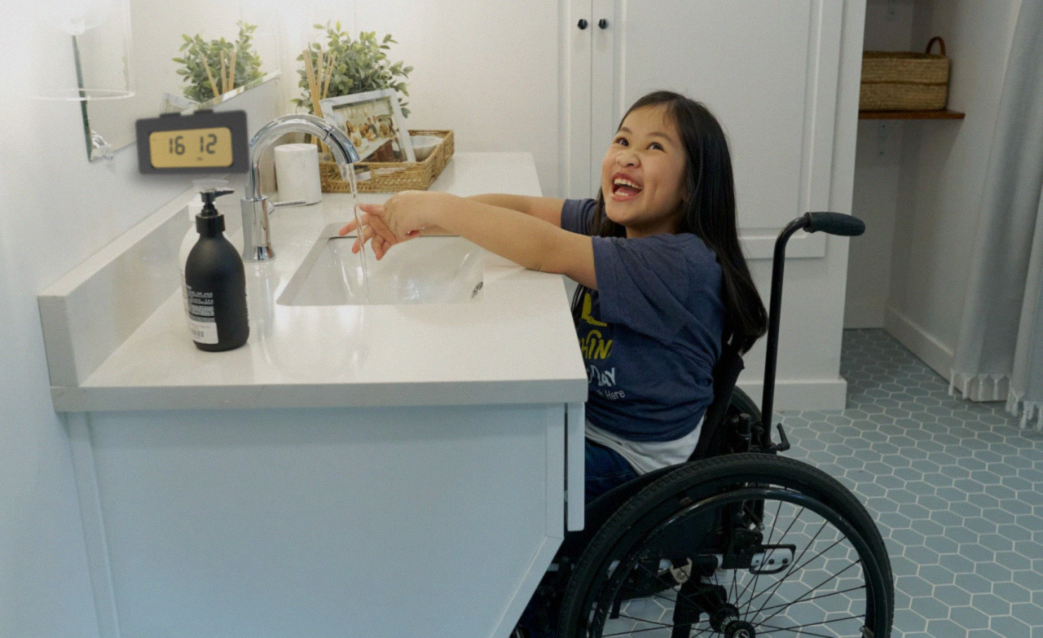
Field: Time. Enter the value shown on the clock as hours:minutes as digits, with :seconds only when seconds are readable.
16:12
